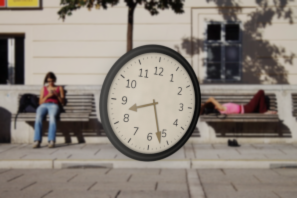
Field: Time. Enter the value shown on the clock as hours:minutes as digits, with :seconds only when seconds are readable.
8:27
